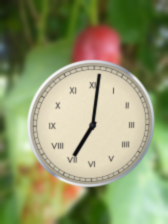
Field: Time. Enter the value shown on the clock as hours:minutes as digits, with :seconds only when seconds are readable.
7:01
